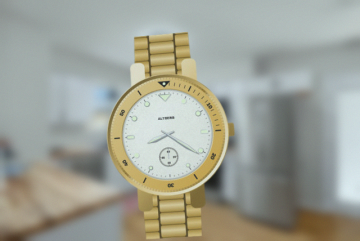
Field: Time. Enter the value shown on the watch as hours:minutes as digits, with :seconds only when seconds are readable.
8:21
